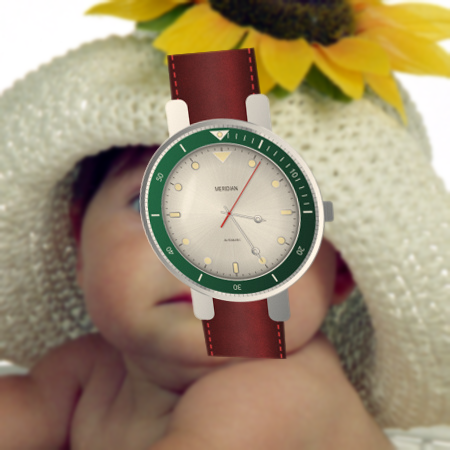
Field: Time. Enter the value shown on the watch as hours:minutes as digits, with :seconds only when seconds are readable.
3:25:06
